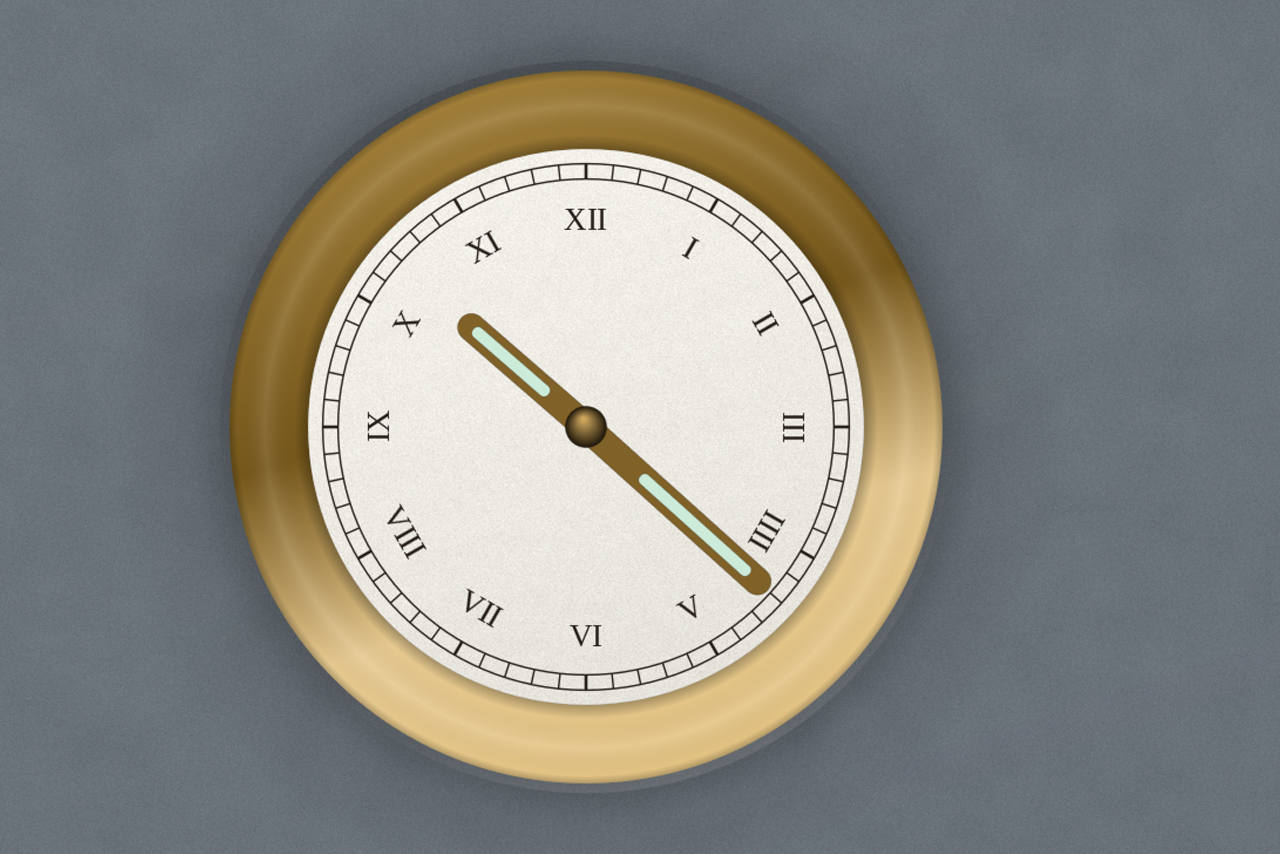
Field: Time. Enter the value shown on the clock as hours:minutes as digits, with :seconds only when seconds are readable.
10:22
